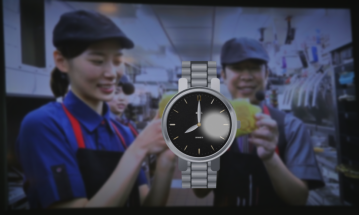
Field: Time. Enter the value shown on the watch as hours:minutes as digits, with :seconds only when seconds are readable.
8:00
